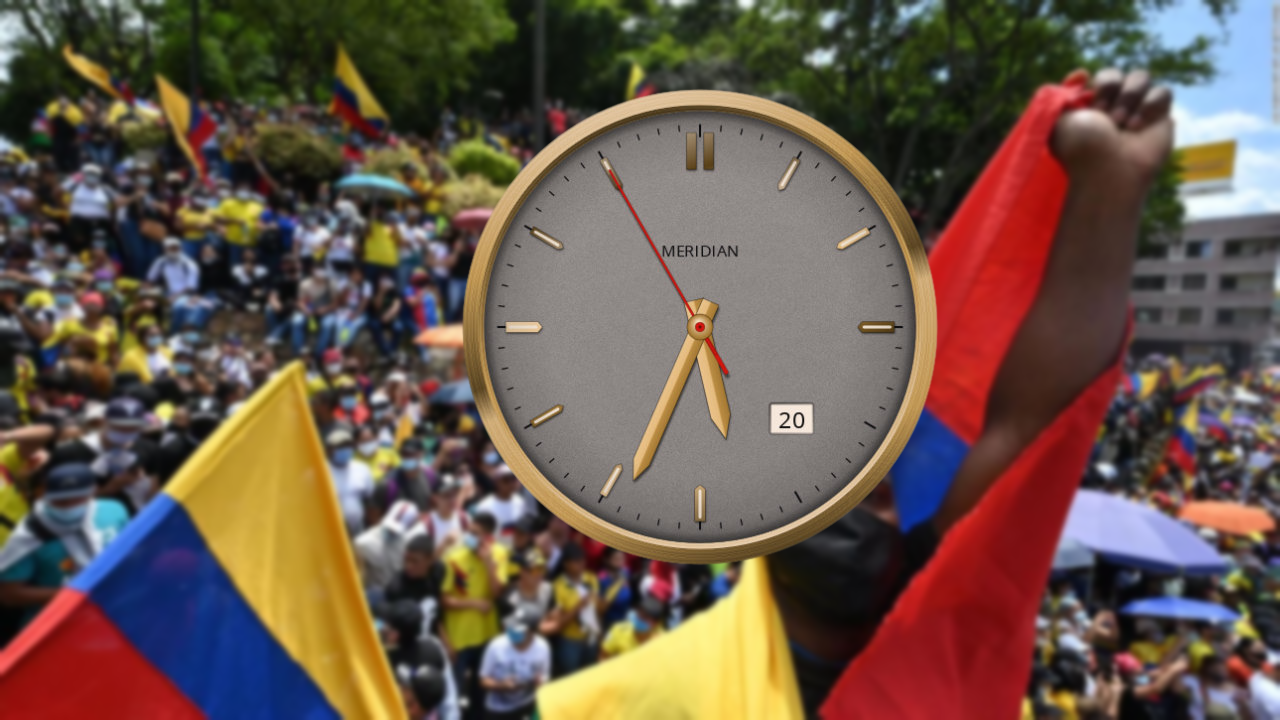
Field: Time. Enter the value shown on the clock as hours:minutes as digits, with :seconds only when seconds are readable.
5:33:55
